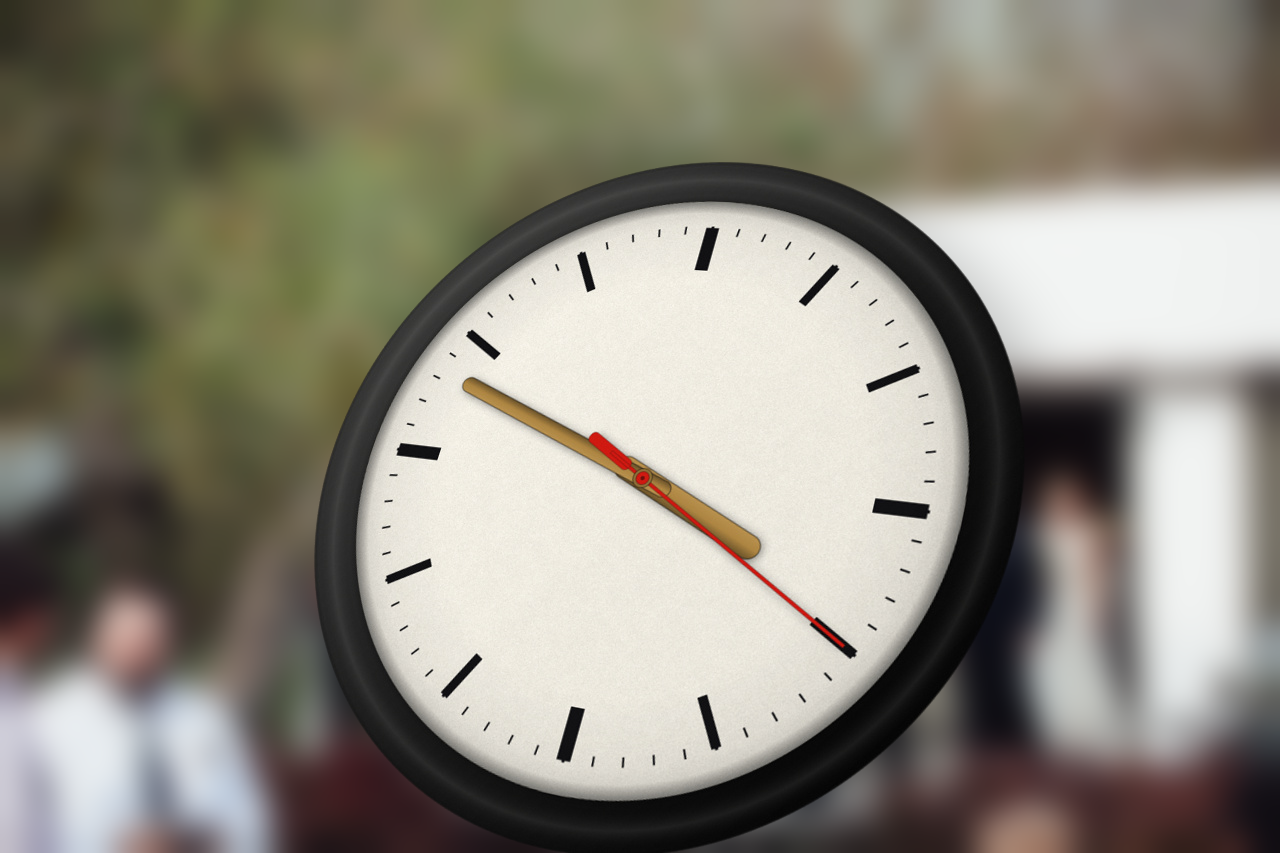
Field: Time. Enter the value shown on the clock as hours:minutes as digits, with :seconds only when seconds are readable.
3:48:20
